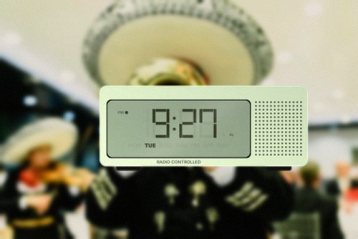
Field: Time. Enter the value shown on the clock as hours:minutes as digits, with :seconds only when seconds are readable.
9:27
